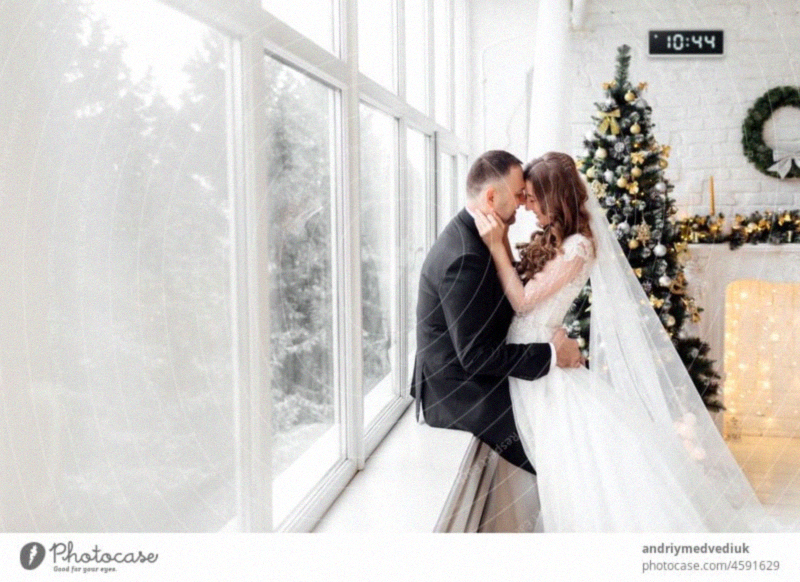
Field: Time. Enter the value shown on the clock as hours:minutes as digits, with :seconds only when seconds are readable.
10:44
